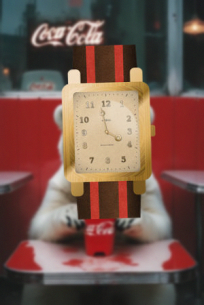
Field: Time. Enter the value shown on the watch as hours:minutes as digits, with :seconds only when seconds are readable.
3:58
